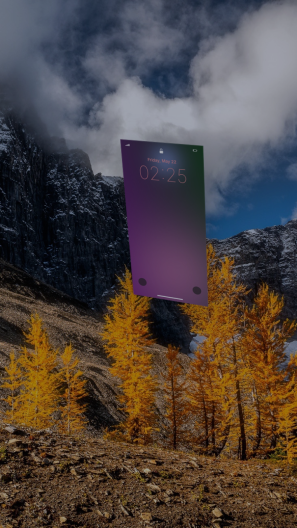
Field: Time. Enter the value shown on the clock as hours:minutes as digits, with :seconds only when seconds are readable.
2:25
